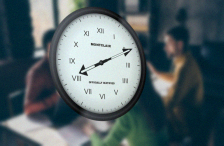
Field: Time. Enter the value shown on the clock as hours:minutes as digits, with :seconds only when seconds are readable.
8:11
